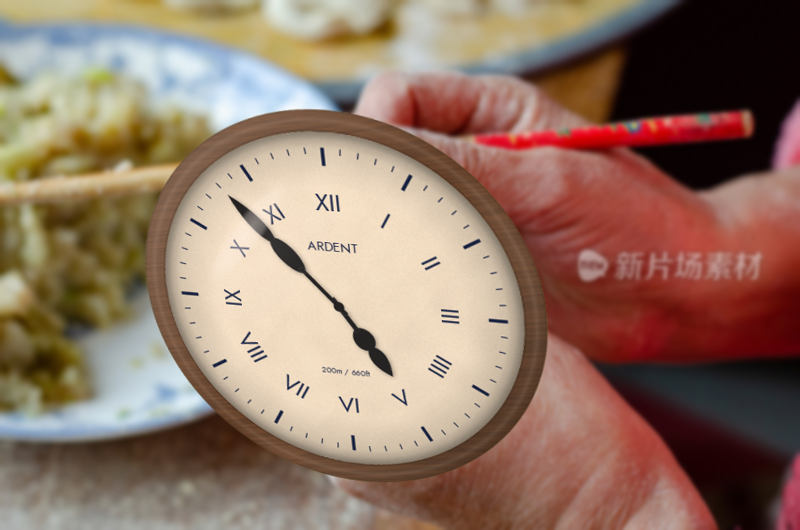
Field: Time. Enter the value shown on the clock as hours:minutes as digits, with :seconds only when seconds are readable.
4:53
